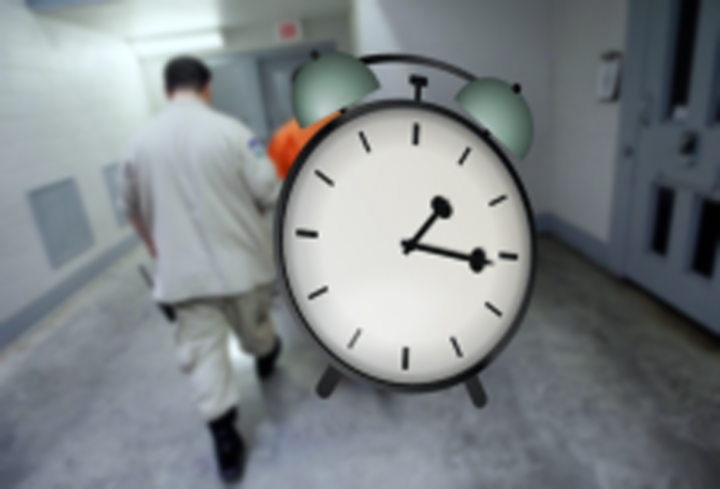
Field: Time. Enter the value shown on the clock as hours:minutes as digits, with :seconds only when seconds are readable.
1:16
